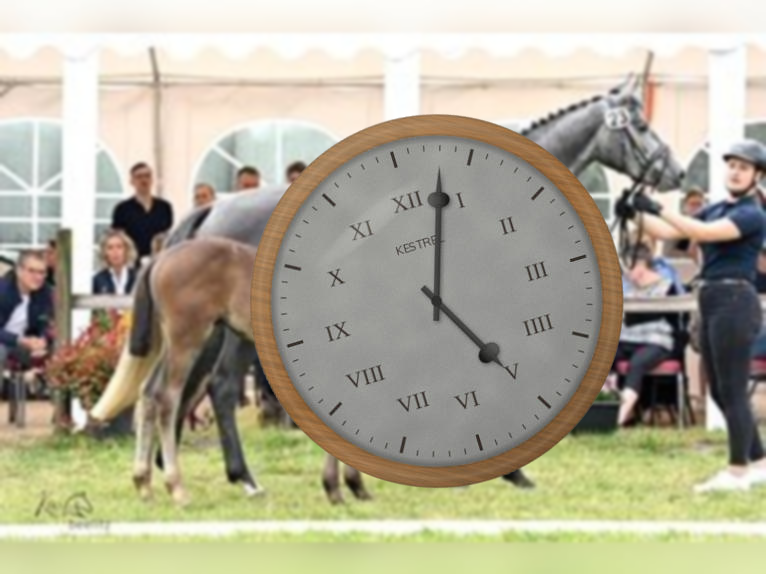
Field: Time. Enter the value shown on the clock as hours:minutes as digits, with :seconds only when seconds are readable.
5:03
